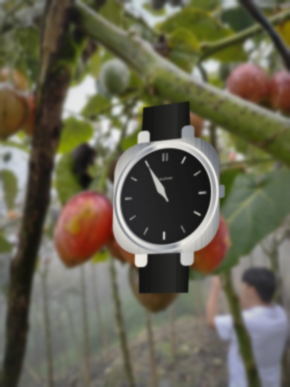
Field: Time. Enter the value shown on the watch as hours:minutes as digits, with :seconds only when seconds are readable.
10:55
